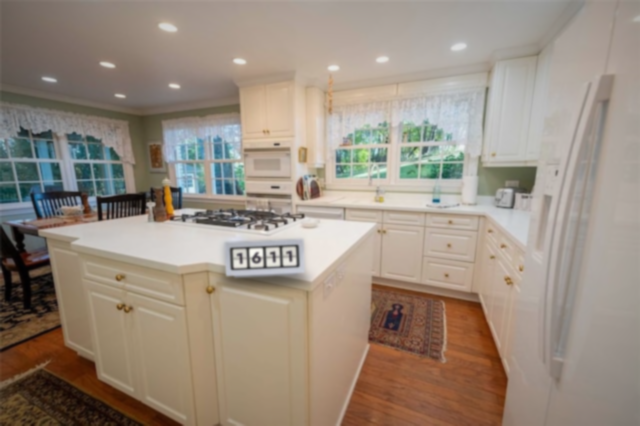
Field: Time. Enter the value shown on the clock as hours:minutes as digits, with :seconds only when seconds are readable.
16:11
